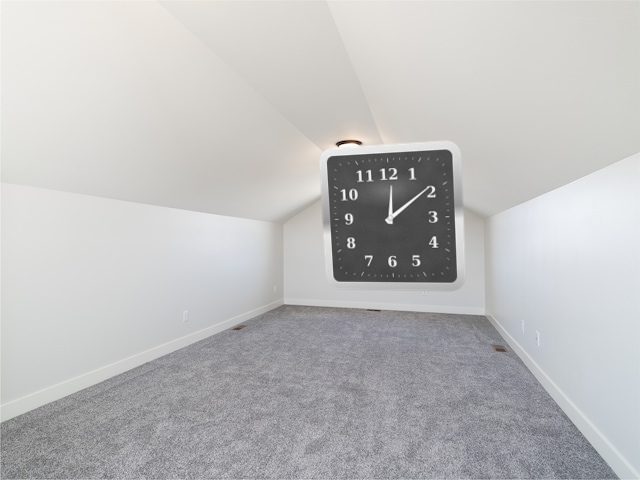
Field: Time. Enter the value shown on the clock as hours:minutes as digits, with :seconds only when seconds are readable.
12:09
